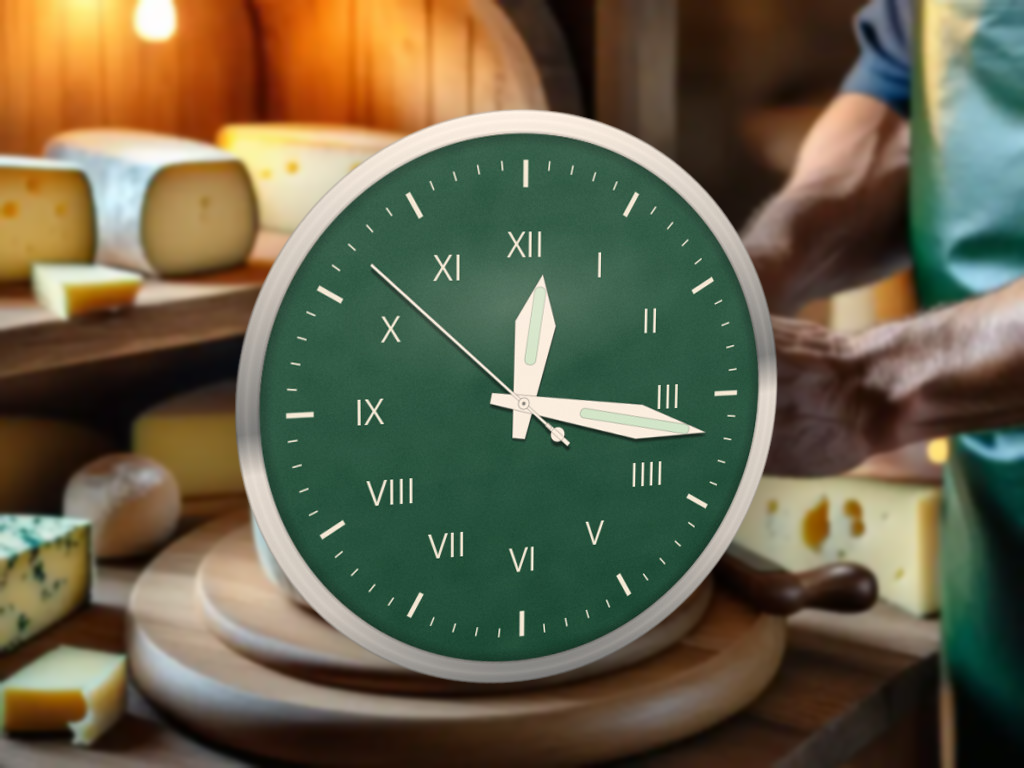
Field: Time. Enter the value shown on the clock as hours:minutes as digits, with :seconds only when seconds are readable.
12:16:52
